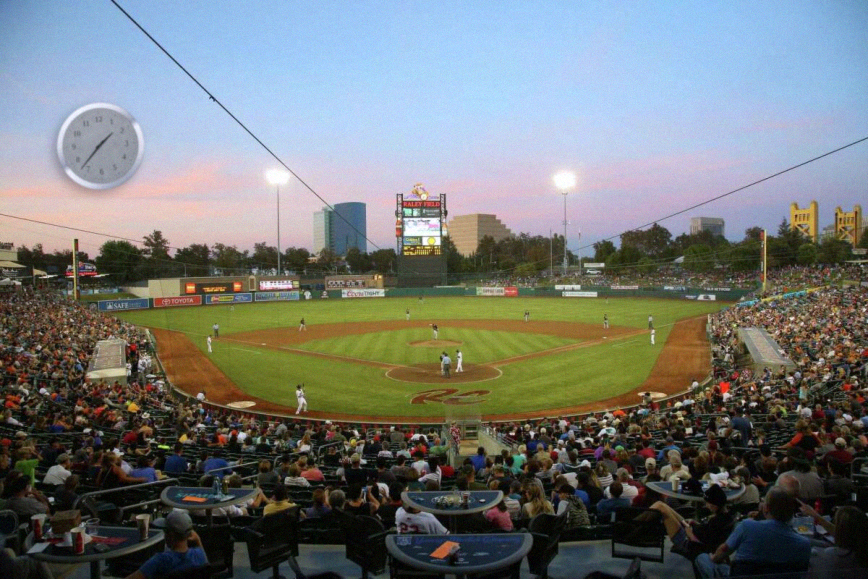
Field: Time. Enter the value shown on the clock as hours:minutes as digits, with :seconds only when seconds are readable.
1:37
